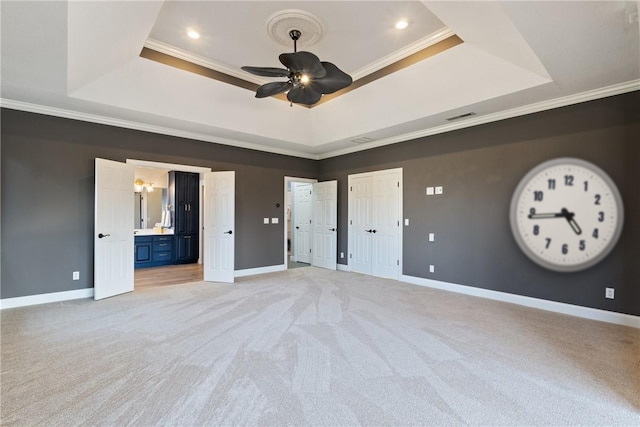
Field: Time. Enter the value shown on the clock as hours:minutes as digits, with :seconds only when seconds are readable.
4:44
